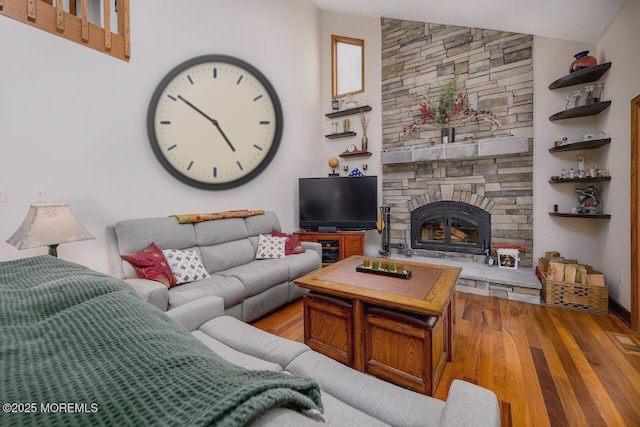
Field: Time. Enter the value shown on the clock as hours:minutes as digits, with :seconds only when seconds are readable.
4:51
